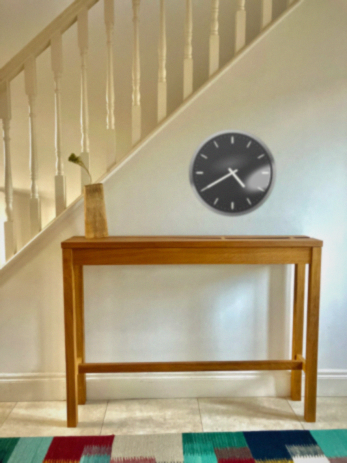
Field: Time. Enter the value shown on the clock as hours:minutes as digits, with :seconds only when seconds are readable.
4:40
